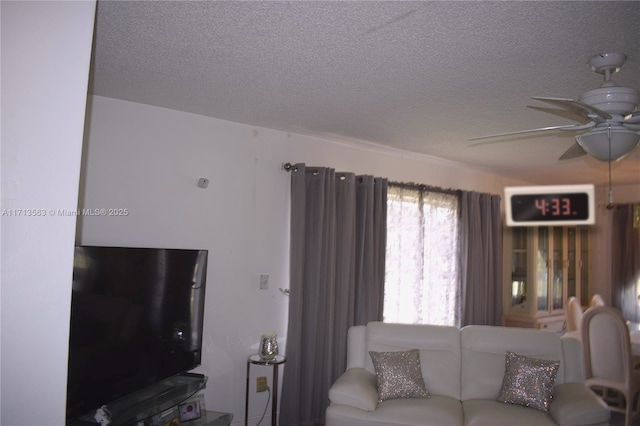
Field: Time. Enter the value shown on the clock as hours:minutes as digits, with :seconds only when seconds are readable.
4:33
